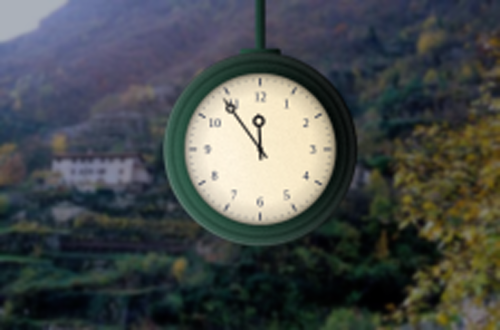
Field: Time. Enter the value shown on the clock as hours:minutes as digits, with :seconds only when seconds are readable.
11:54
